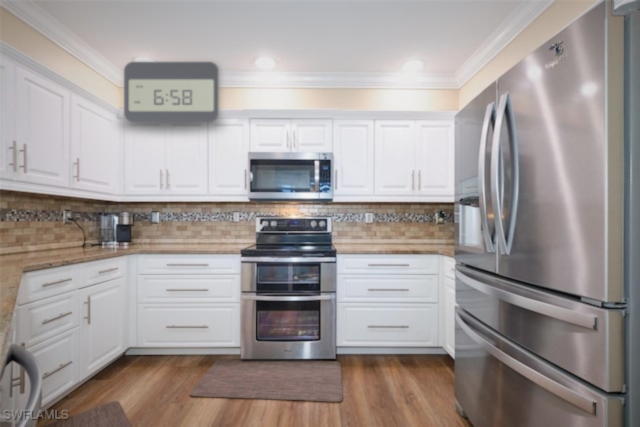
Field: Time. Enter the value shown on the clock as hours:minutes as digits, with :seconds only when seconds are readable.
6:58
